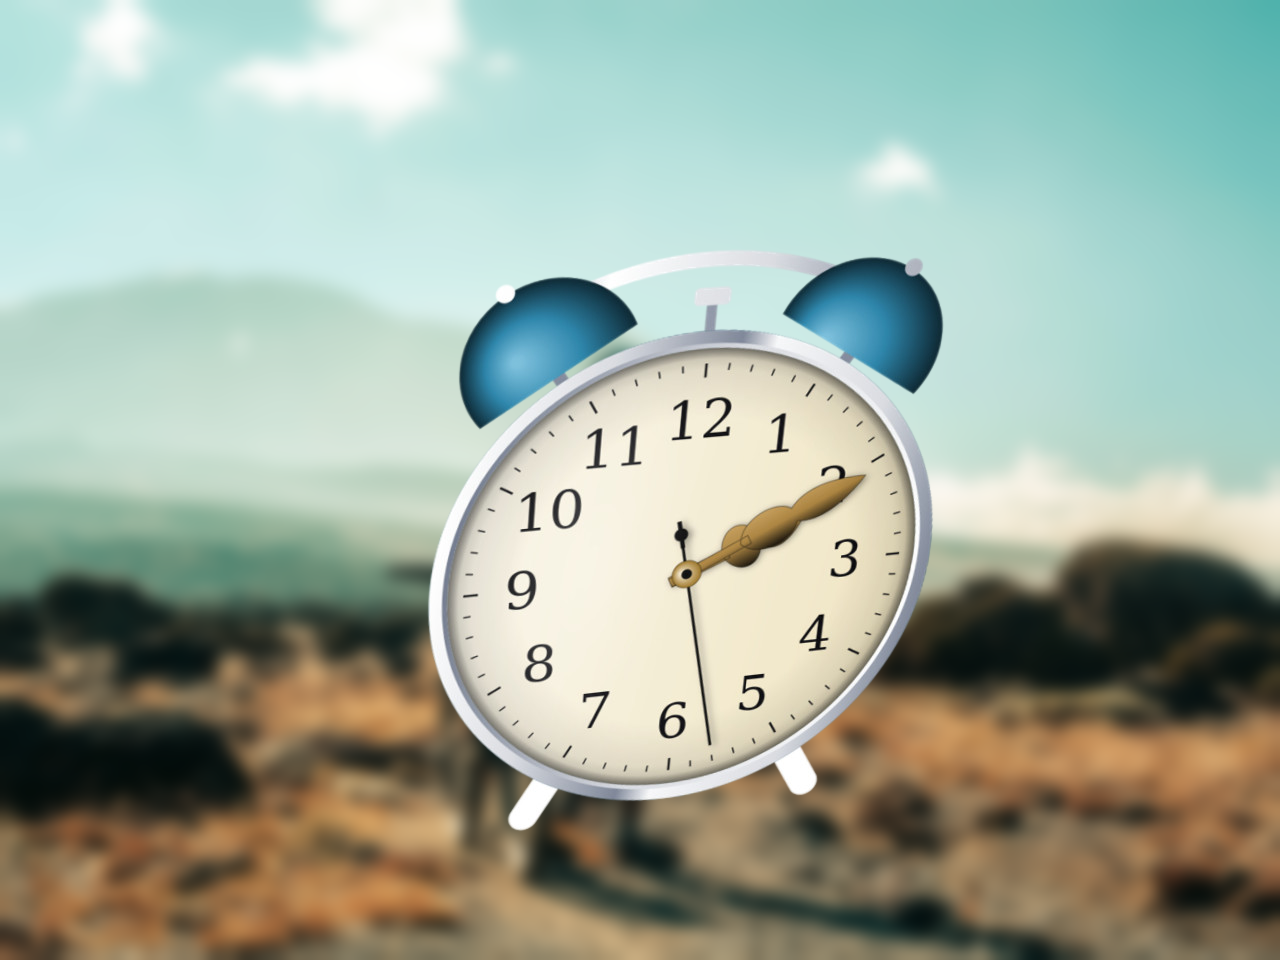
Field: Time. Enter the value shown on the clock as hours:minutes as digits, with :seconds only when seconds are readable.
2:10:28
